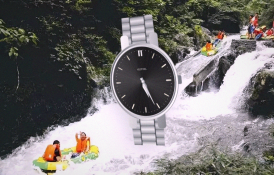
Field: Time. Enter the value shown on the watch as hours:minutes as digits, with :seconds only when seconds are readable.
5:26
